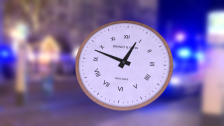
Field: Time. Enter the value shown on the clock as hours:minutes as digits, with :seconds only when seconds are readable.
12:48
